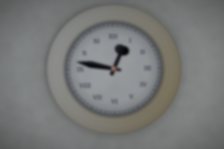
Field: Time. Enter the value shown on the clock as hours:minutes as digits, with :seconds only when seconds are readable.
12:47
